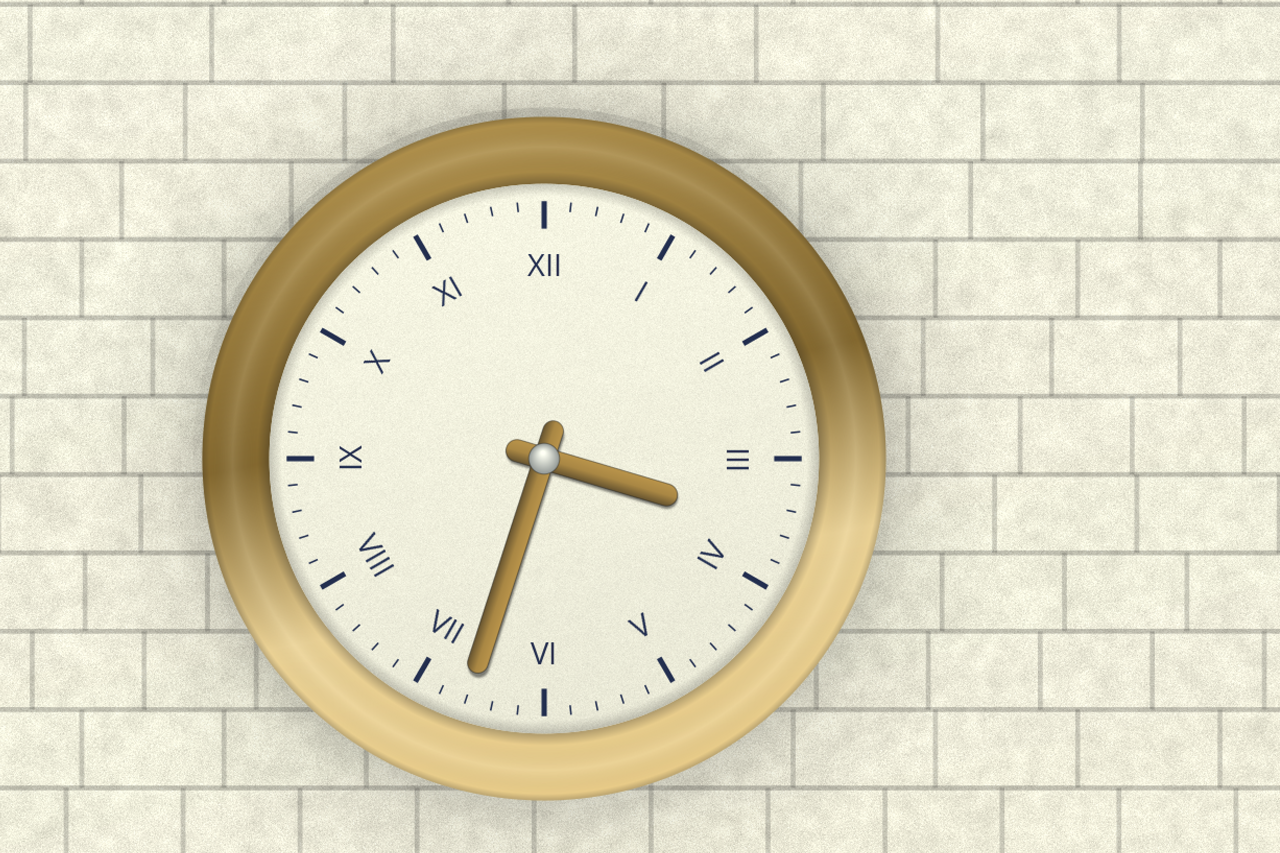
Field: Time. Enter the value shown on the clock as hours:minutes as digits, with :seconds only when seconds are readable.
3:33
